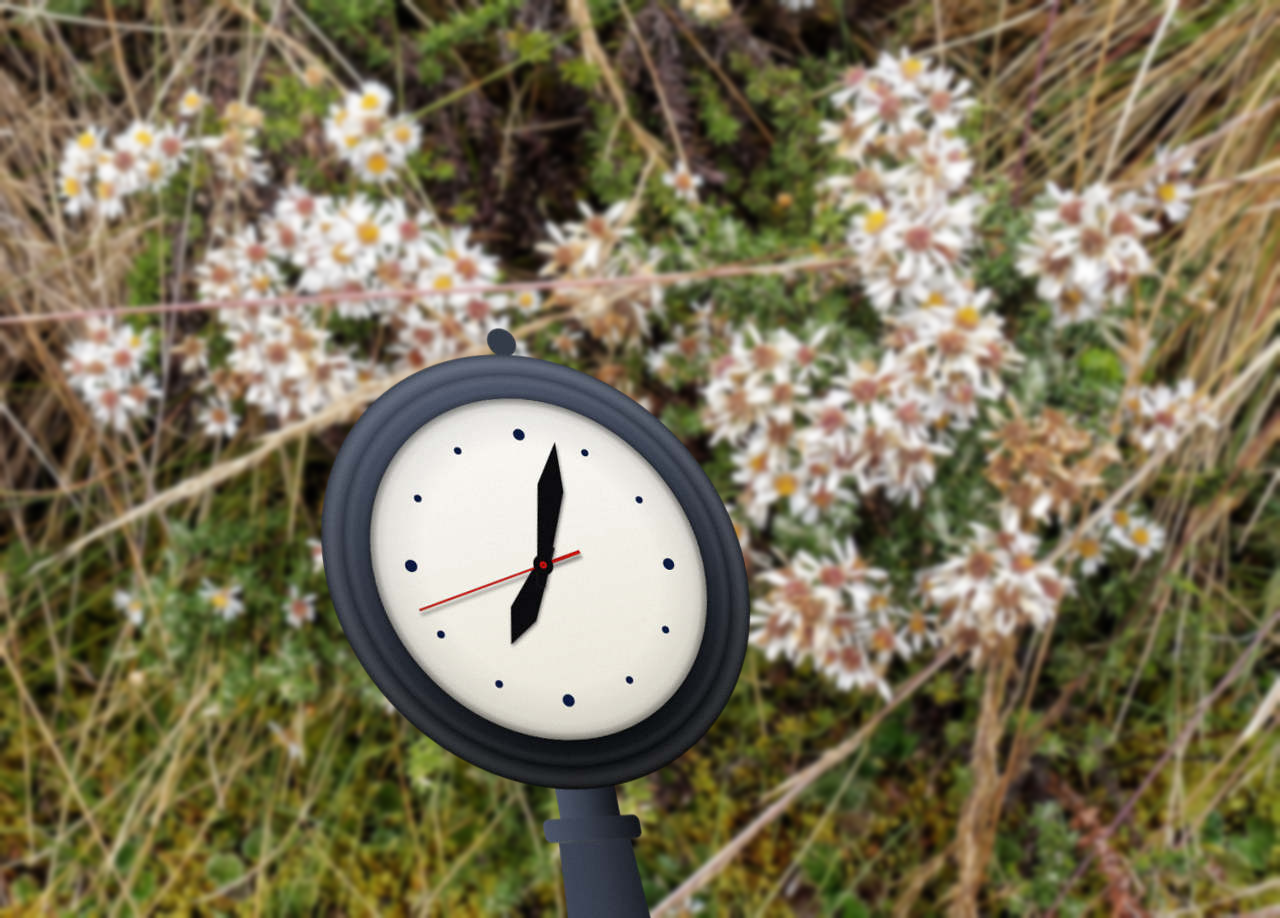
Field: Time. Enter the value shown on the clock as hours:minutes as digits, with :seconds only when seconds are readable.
7:02:42
